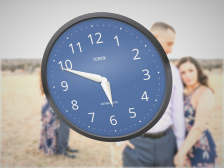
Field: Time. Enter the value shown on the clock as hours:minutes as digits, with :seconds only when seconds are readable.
5:49
